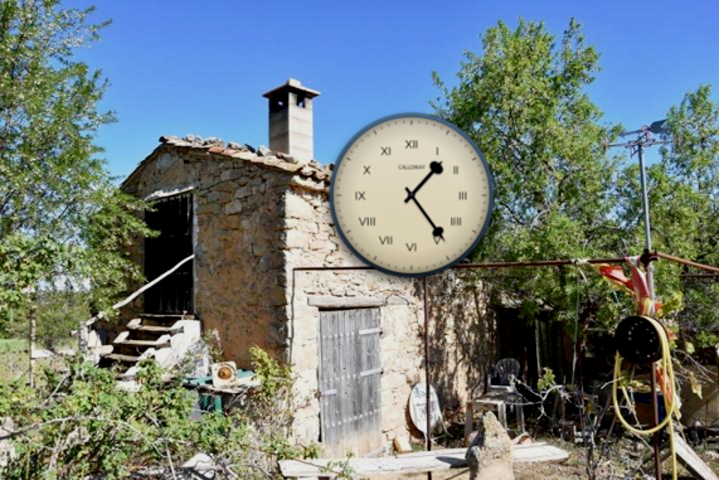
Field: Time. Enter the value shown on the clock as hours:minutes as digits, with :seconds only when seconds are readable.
1:24
